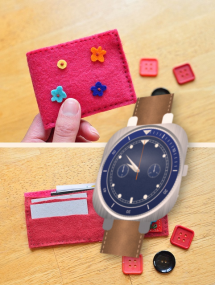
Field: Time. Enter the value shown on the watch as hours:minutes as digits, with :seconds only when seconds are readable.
9:52
